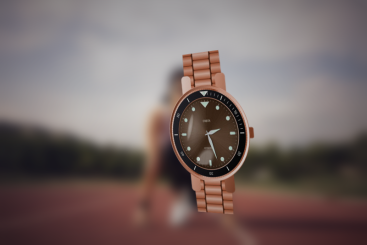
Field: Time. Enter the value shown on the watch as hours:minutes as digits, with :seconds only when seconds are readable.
2:27
